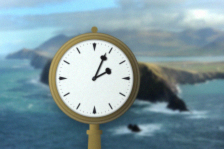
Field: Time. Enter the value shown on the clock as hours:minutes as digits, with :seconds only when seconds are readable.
2:04
